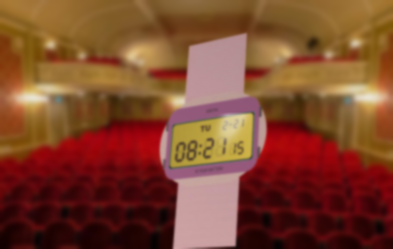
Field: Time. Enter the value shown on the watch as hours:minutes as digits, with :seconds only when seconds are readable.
8:21:15
